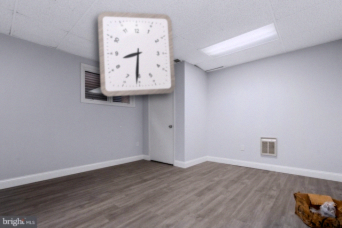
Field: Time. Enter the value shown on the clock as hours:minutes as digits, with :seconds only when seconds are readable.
8:31
